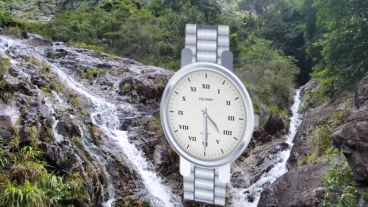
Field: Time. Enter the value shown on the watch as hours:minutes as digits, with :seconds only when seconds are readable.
4:30
